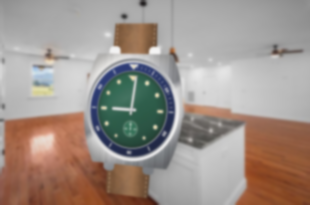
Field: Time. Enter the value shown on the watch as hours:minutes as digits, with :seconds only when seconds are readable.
9:01
